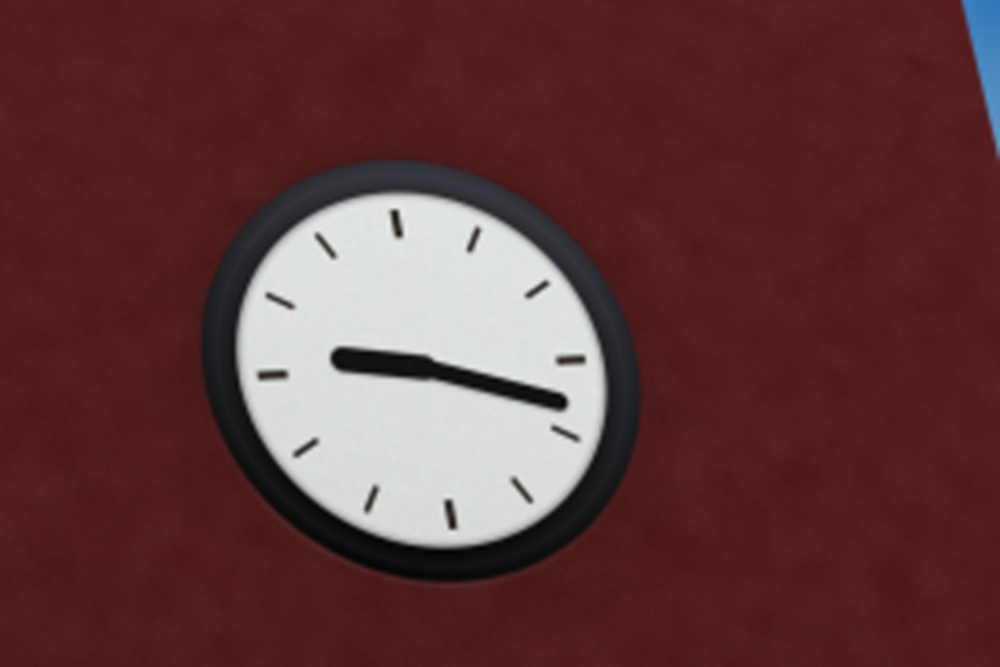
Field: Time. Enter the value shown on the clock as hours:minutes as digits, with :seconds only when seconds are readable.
9:18
